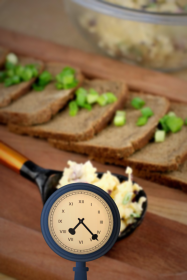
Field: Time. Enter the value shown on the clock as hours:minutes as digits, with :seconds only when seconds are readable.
7:23
